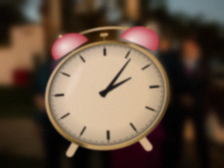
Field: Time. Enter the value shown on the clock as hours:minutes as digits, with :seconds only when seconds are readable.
2:06
